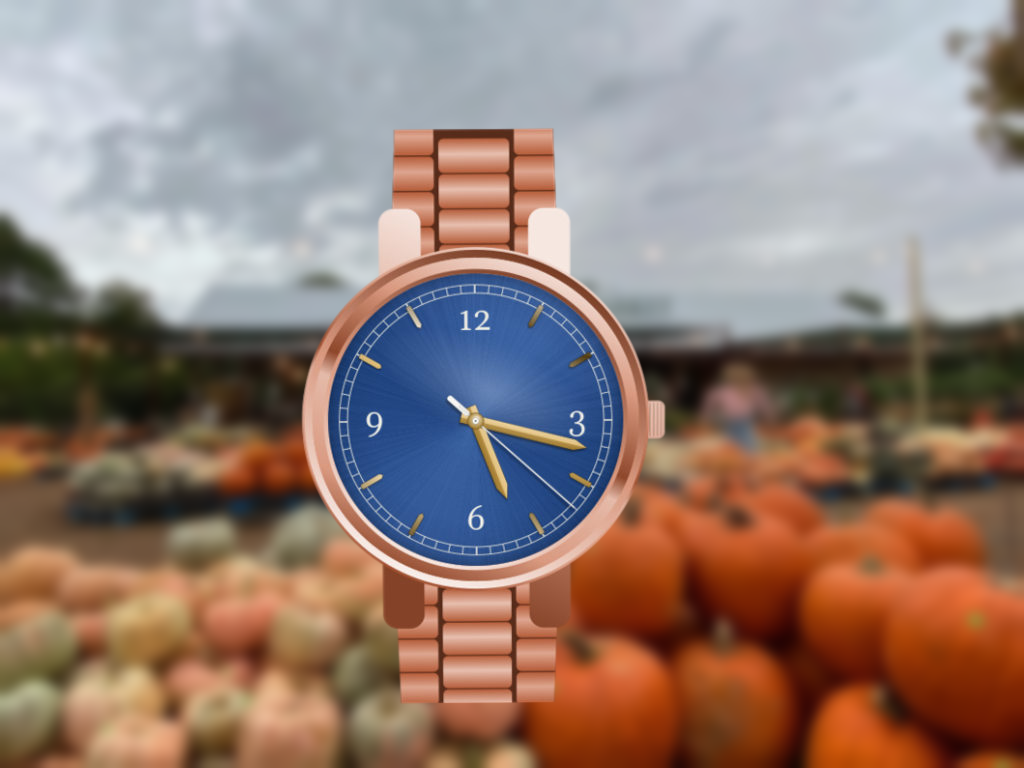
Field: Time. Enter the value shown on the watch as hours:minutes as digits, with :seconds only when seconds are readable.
5:17:22
